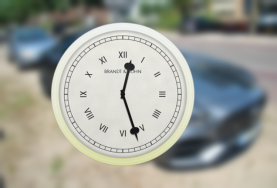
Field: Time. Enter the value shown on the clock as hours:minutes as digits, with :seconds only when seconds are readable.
12:27
